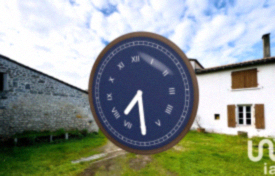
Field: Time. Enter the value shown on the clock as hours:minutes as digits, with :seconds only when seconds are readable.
7:30
